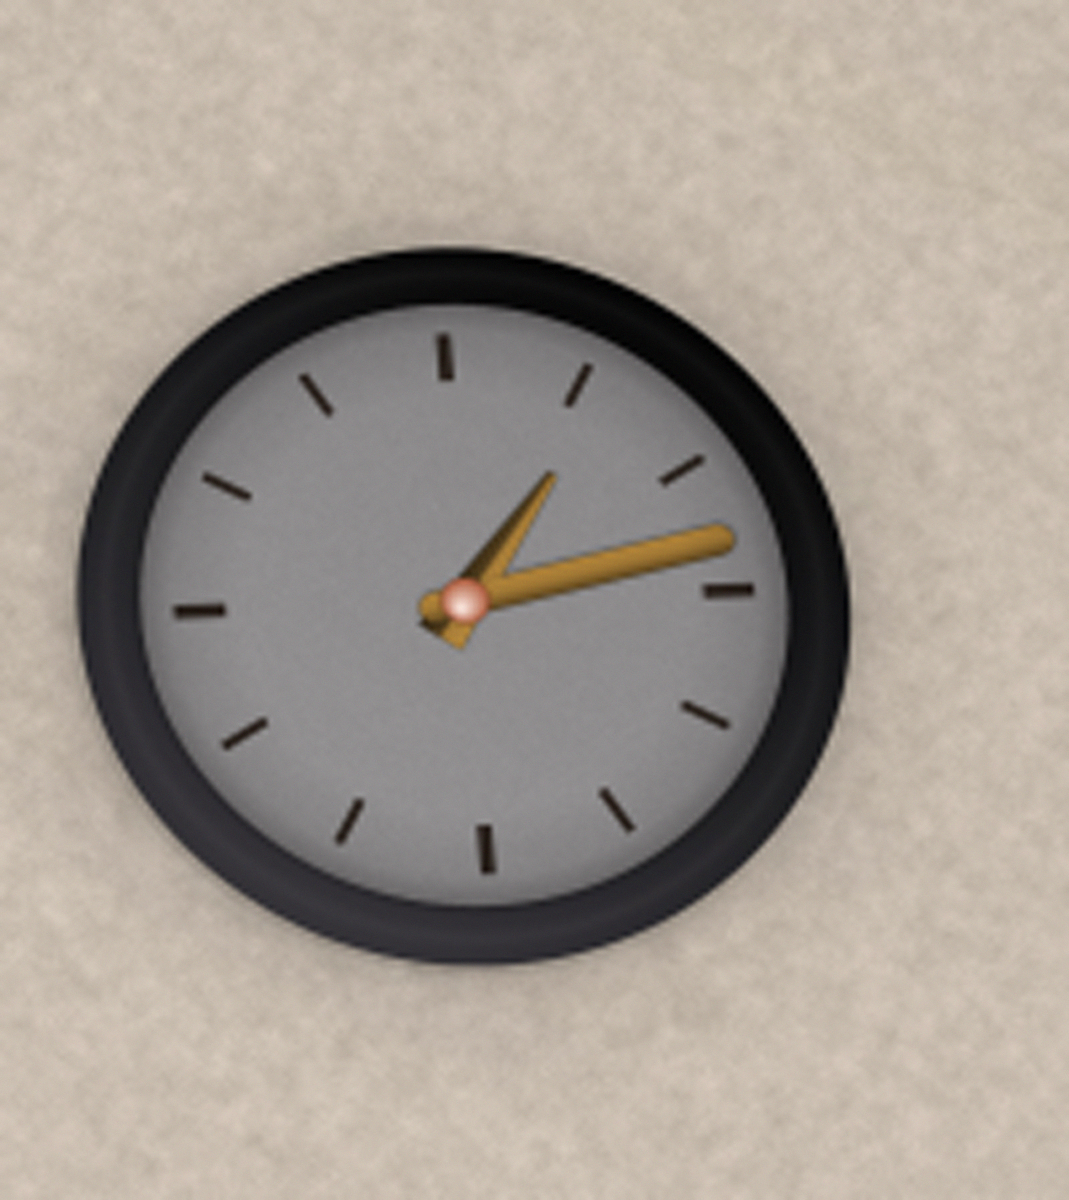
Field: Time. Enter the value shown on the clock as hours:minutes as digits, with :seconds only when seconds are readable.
1:13
